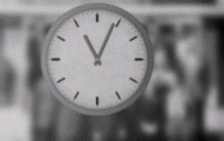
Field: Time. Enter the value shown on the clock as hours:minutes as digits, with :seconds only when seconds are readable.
11:04
